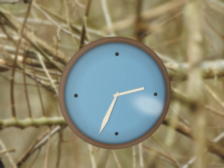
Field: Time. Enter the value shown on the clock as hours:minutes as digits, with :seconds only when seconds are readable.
2:34
